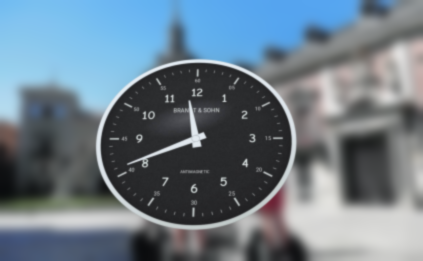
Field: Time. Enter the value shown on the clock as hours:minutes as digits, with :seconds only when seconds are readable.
11:41
